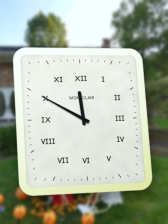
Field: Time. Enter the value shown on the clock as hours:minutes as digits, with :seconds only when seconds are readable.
11:50
